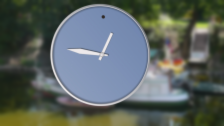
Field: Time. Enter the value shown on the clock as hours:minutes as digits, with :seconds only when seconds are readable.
12:46
